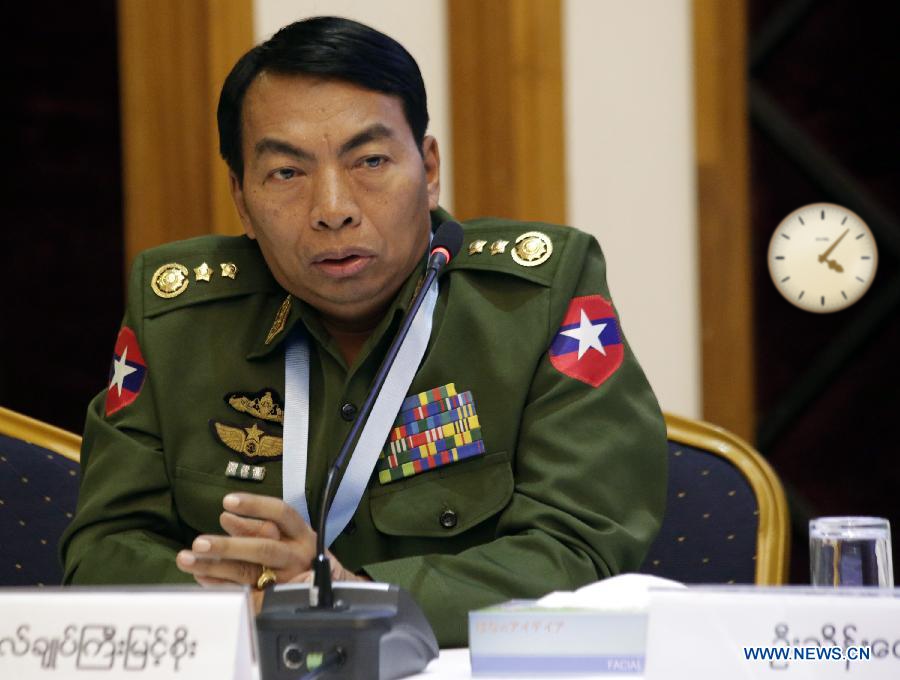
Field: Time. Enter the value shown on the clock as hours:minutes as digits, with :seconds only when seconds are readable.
4:07
